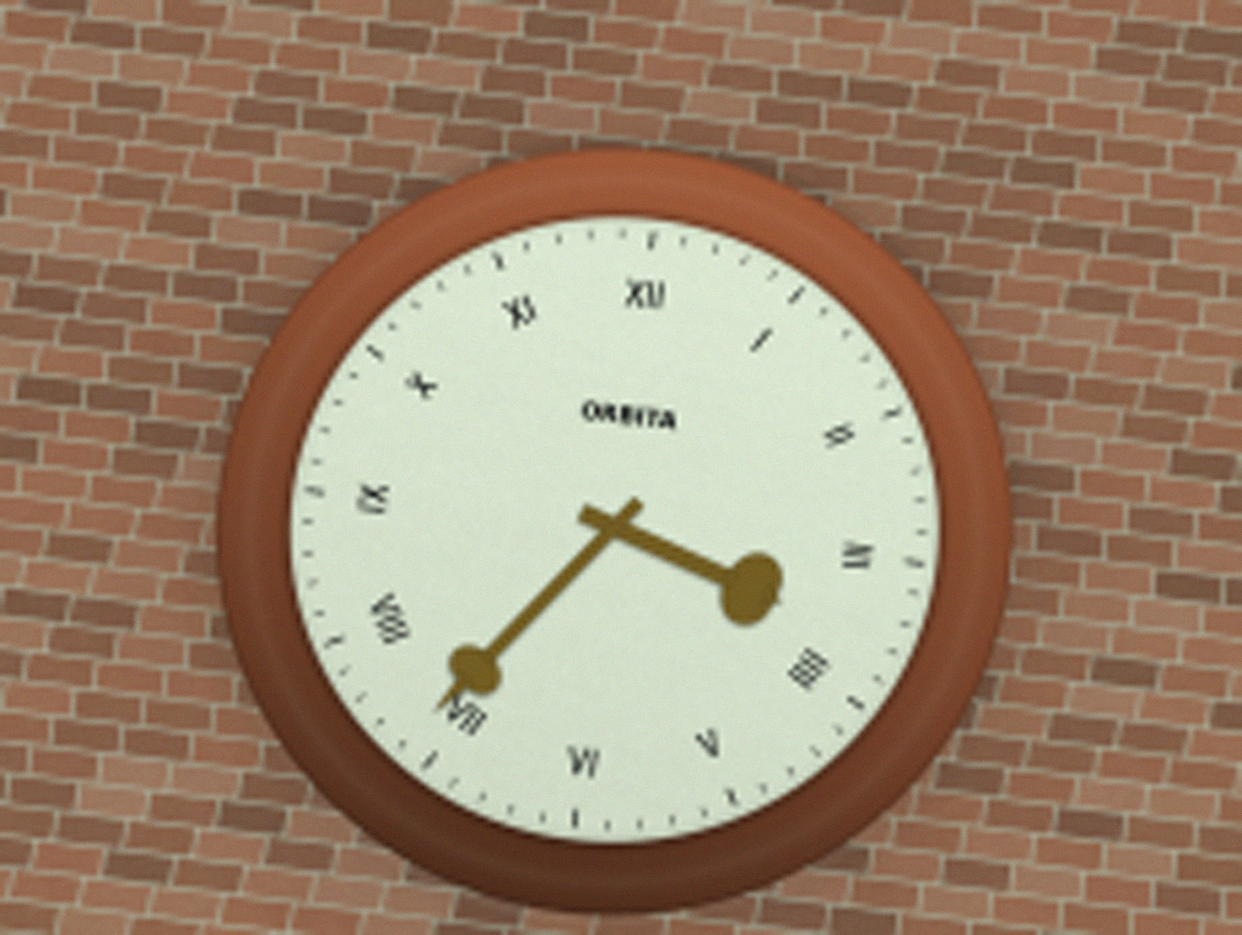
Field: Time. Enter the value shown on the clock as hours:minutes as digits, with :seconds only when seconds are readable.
3:36
